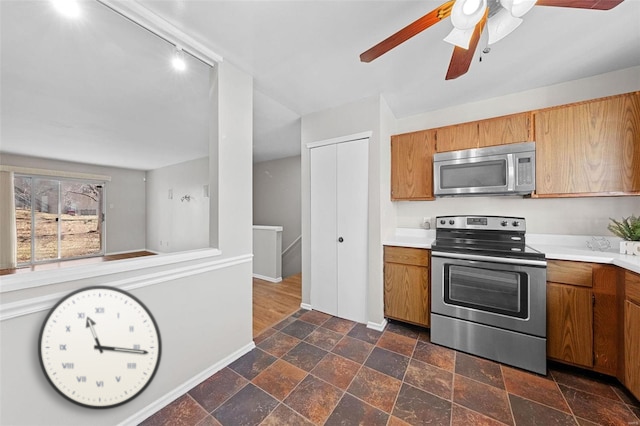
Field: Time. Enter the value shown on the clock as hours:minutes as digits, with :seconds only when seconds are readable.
11:16
